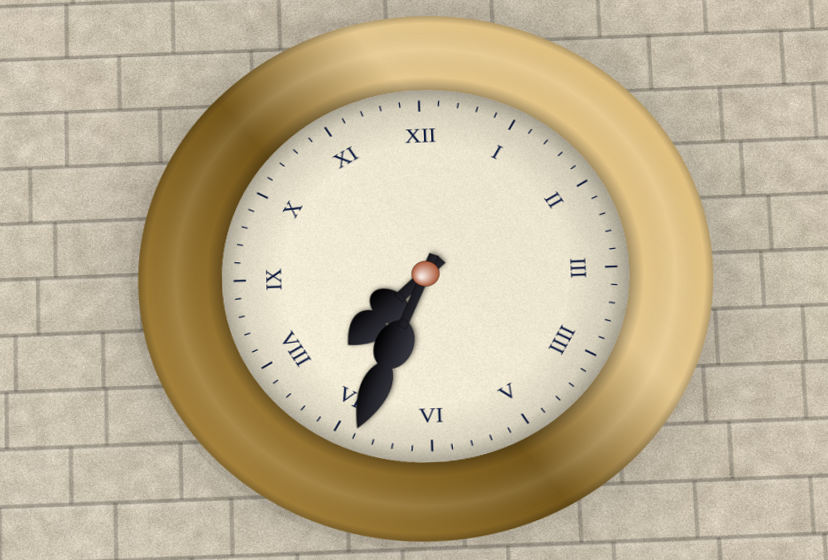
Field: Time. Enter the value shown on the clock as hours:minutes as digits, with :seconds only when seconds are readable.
7:34
